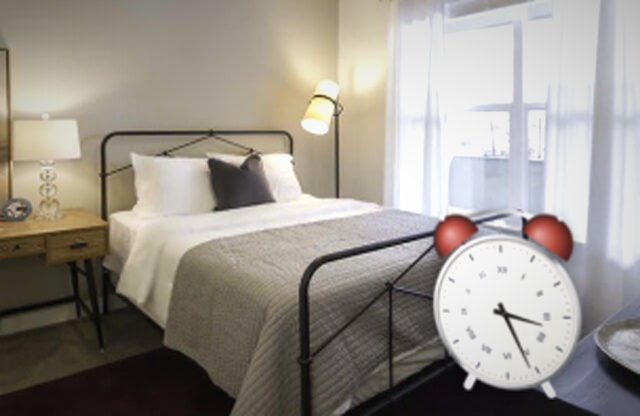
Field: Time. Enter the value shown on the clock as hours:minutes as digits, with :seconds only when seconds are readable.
3:26
